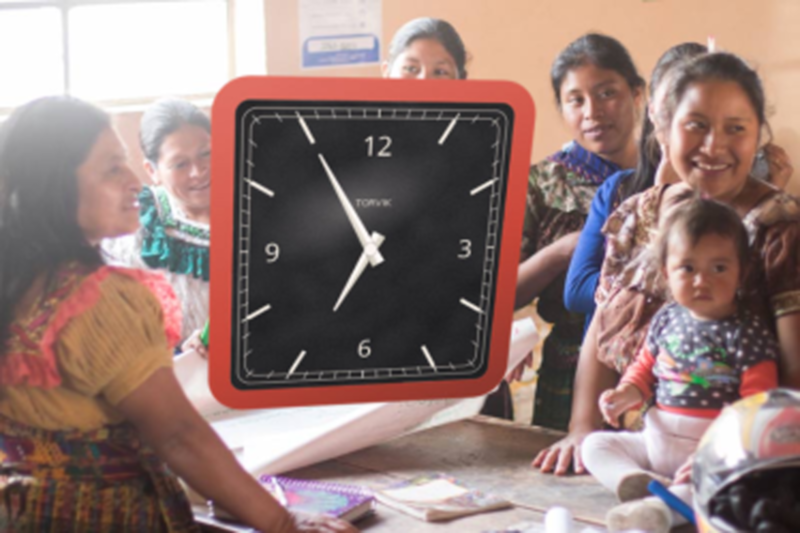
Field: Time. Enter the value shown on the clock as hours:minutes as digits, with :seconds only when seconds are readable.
6:55
